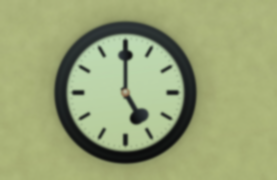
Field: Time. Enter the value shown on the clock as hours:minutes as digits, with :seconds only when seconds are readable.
5:00
